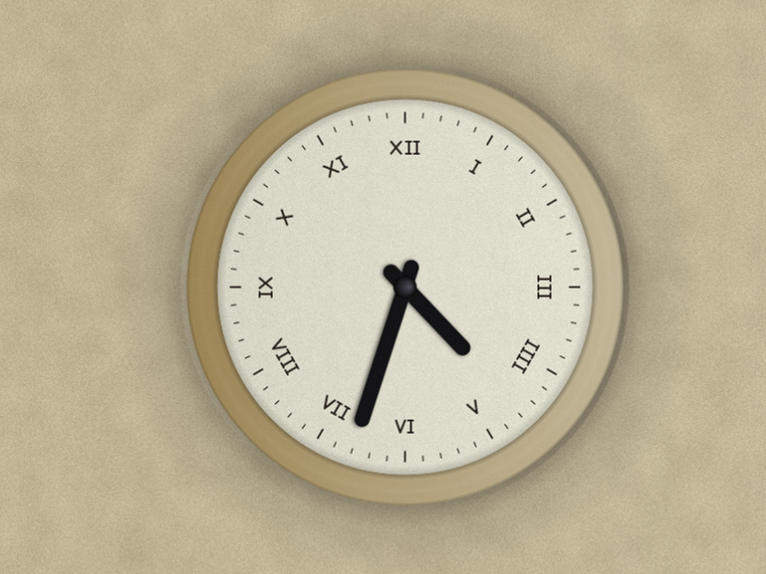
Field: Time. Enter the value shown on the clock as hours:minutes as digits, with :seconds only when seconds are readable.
4:33
